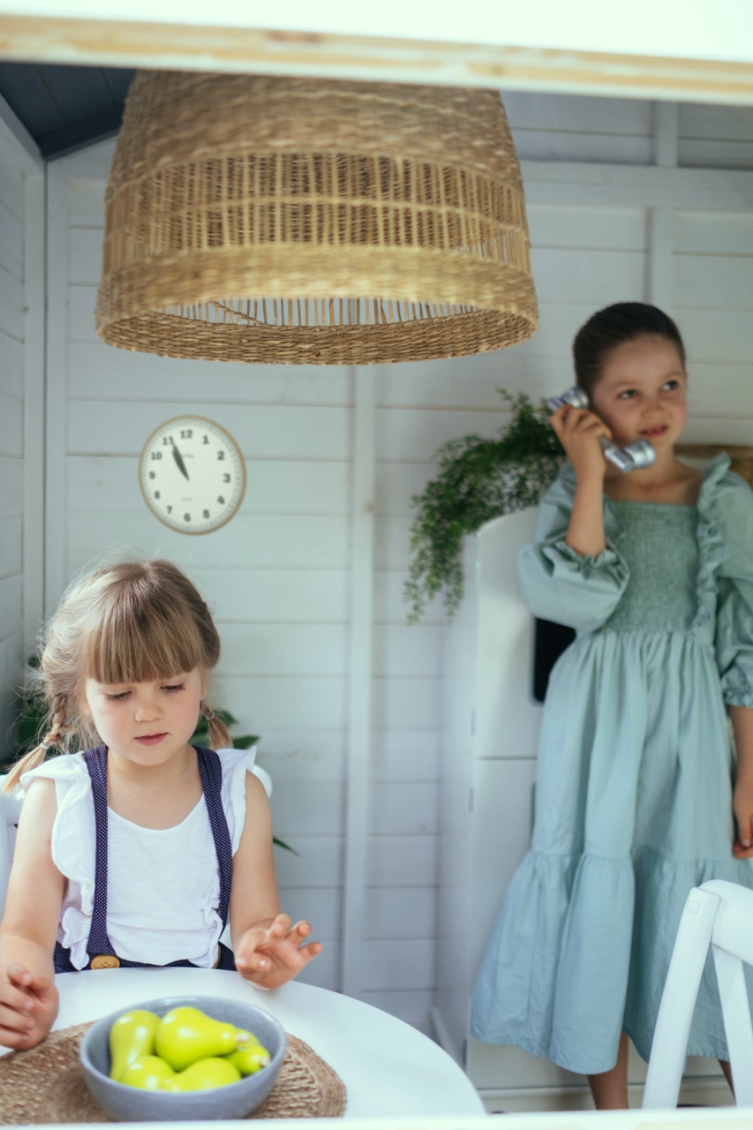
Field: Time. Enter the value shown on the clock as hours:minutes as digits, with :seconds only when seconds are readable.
10:56
